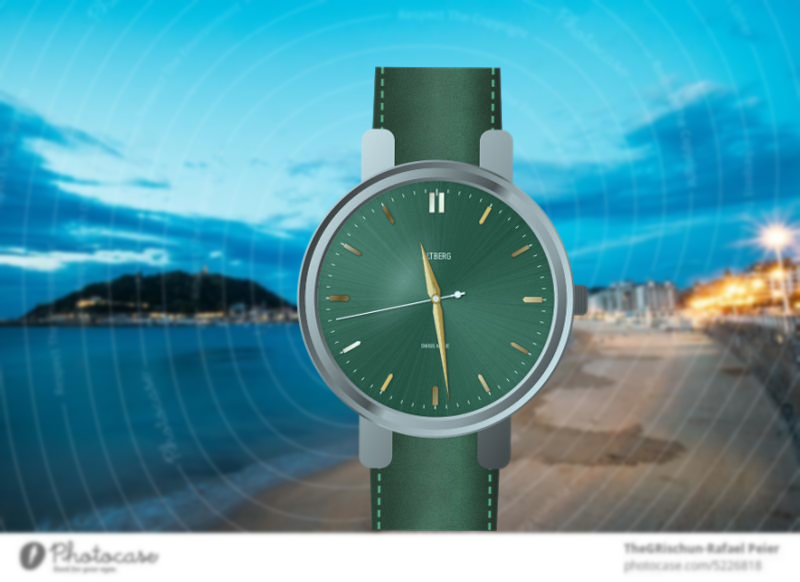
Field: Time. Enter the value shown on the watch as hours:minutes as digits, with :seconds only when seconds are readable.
11:28:43
